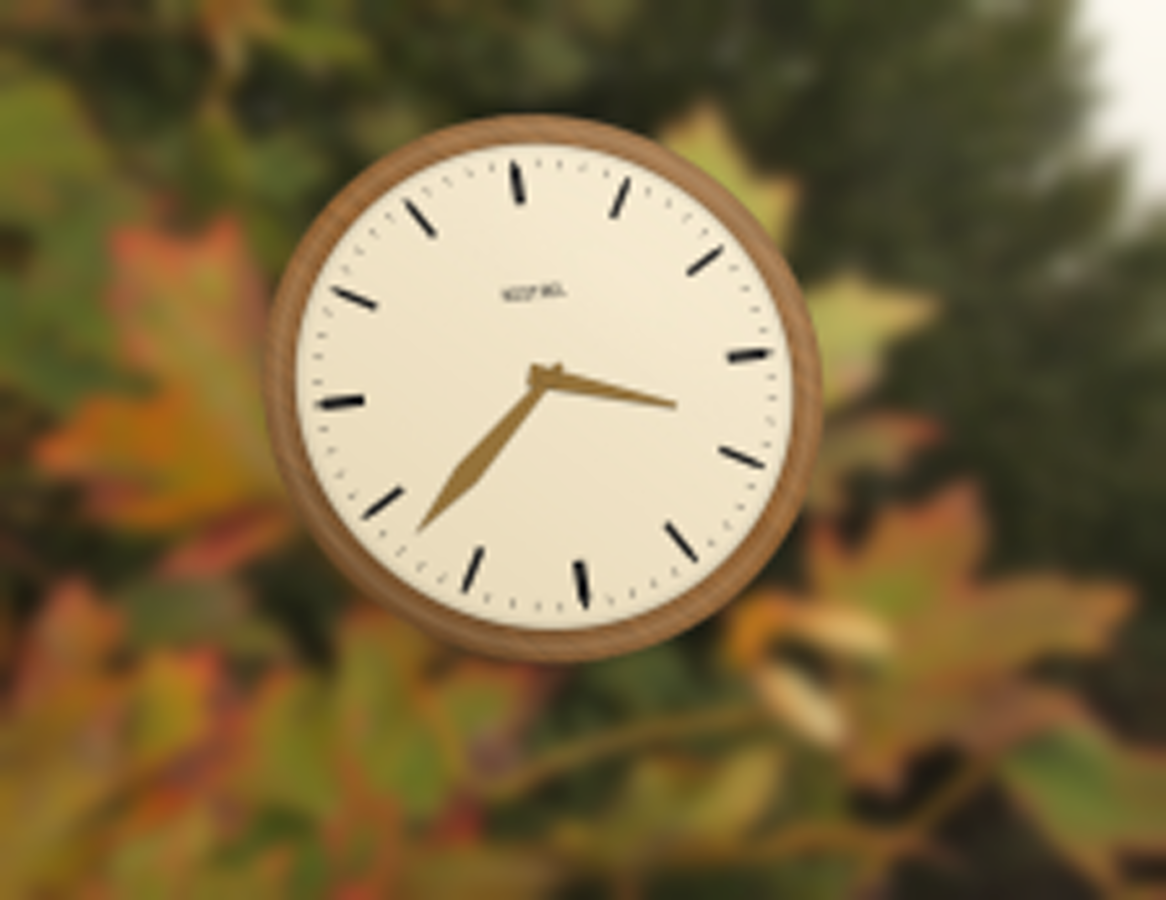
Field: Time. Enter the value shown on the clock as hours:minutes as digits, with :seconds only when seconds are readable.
3:38
